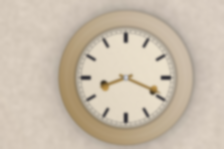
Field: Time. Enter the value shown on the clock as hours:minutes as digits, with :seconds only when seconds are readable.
8:19
